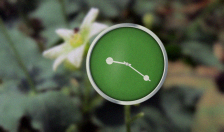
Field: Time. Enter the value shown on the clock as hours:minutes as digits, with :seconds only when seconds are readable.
9:21
